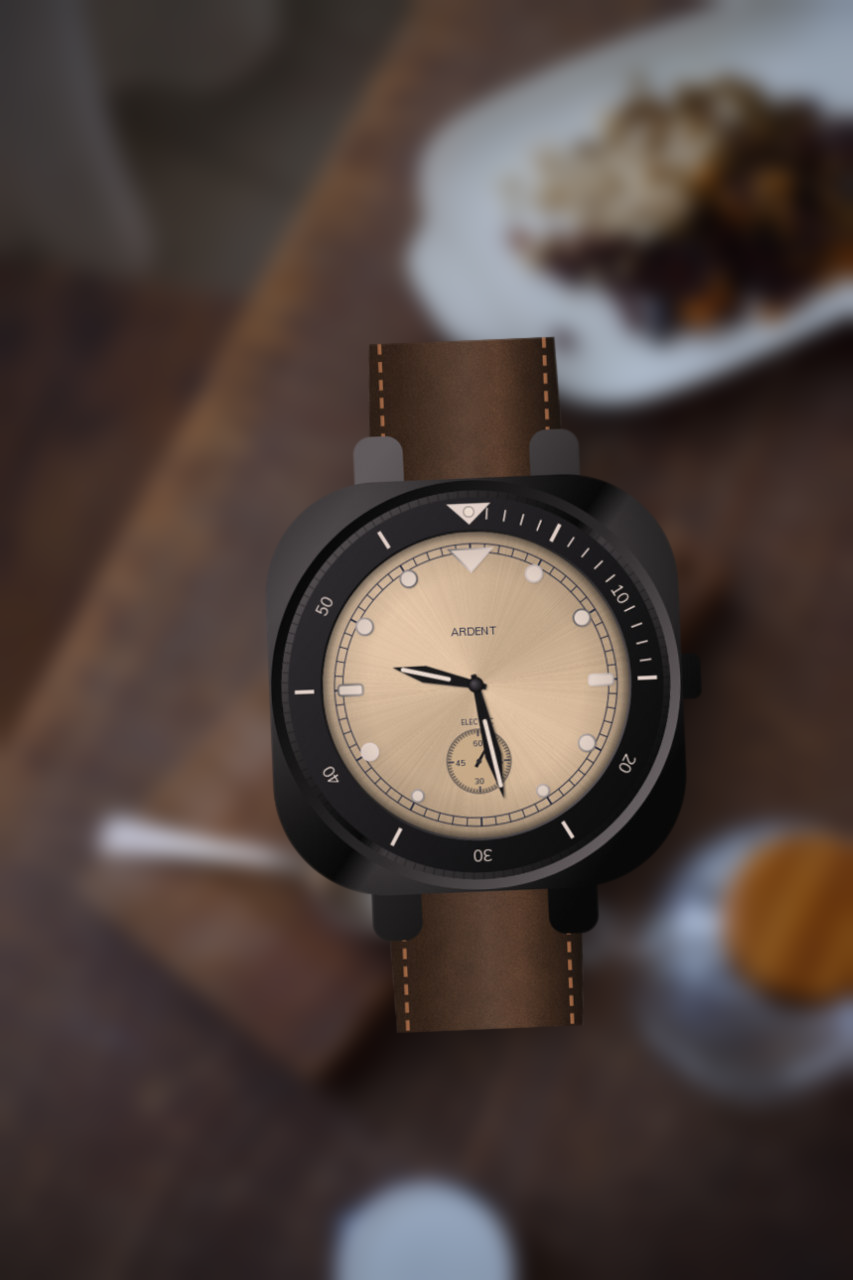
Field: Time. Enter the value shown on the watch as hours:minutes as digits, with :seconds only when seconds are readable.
9:28:05
